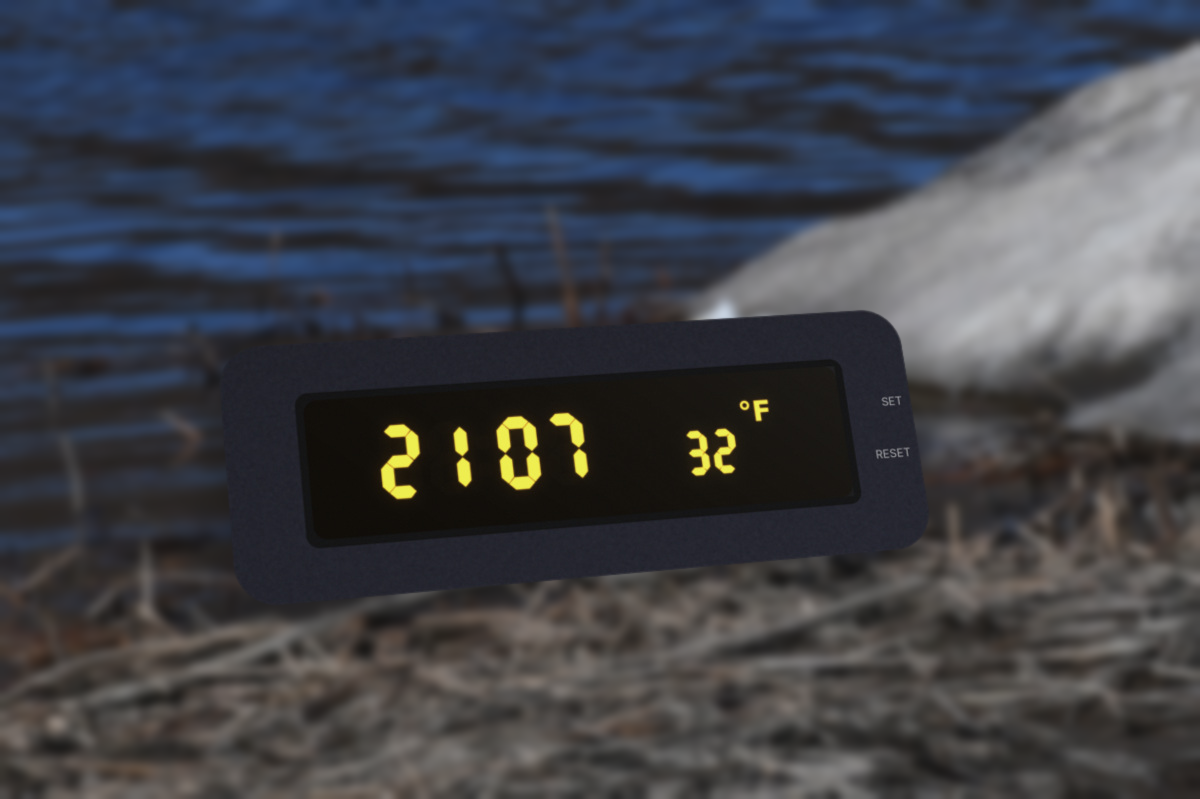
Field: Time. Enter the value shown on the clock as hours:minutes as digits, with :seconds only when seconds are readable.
21:07
